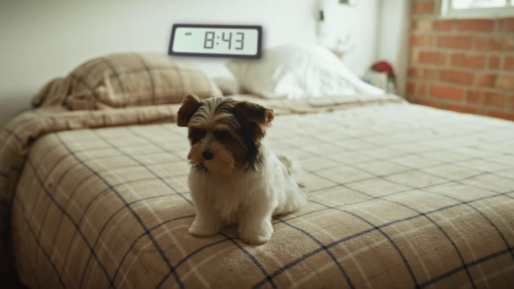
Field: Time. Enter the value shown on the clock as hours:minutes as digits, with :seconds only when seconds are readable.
8:43
